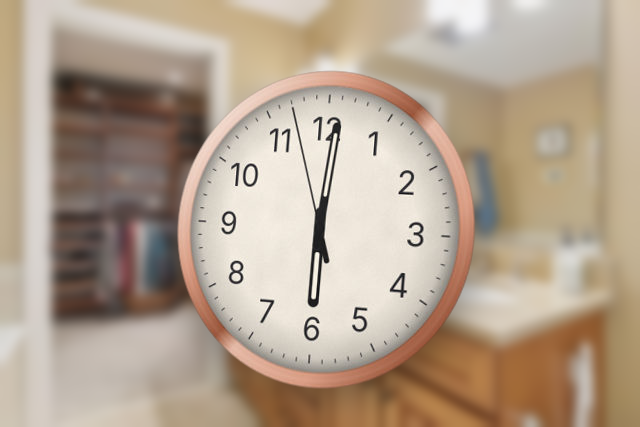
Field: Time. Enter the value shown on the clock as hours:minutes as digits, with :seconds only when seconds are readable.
6:00:57
